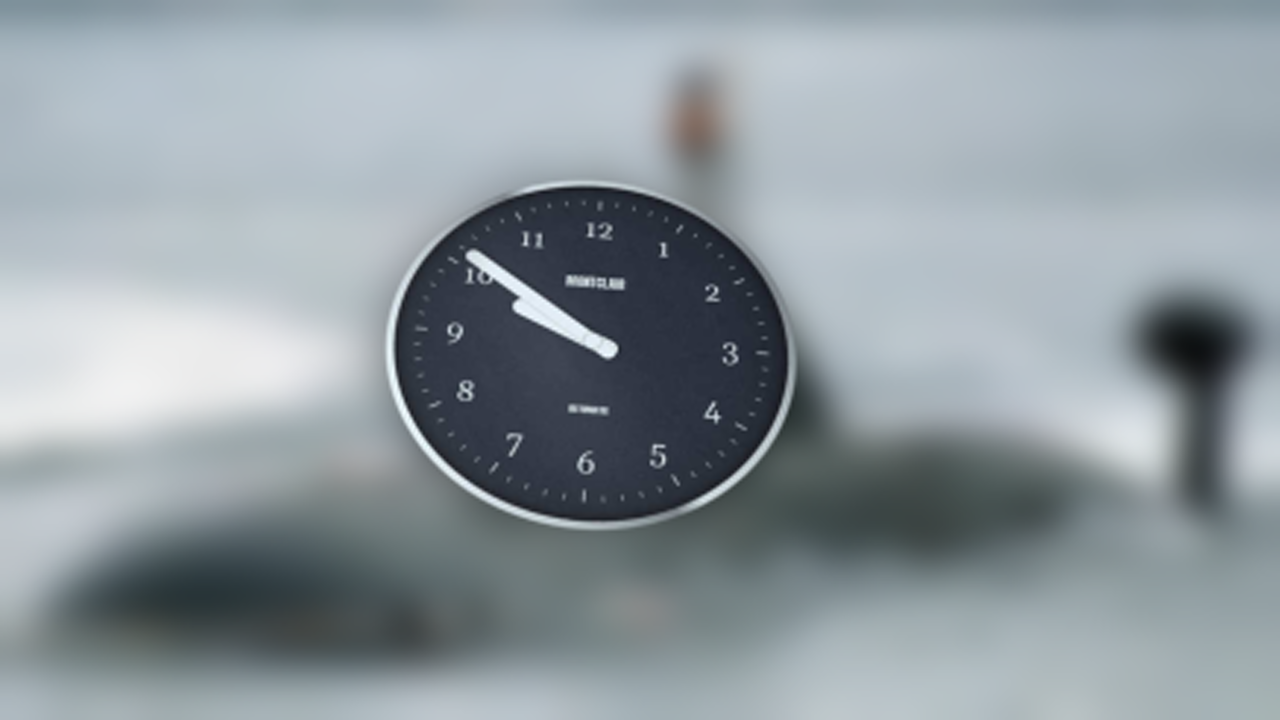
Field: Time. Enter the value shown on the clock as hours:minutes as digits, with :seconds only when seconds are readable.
9:51
